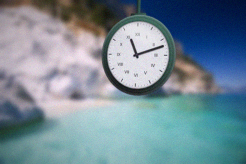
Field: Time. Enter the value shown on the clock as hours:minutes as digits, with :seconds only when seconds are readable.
11:12
